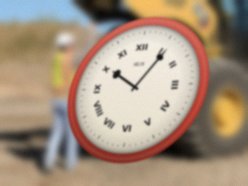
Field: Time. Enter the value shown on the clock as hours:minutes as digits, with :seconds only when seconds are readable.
10:06
